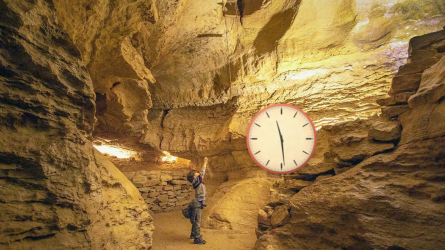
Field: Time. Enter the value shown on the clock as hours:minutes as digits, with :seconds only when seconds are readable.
11:29
